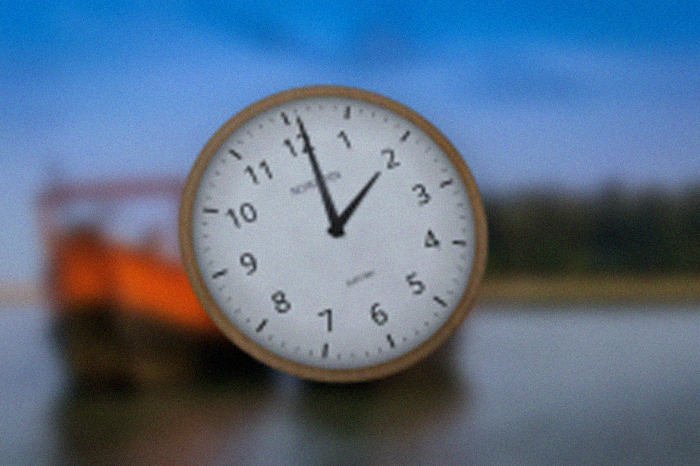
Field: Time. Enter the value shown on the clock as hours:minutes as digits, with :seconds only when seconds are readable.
2:01
